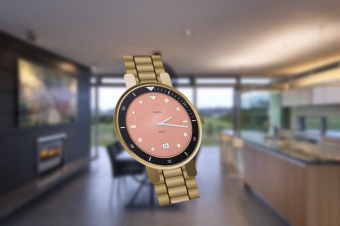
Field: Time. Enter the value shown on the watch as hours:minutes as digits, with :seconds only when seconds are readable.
2:17
